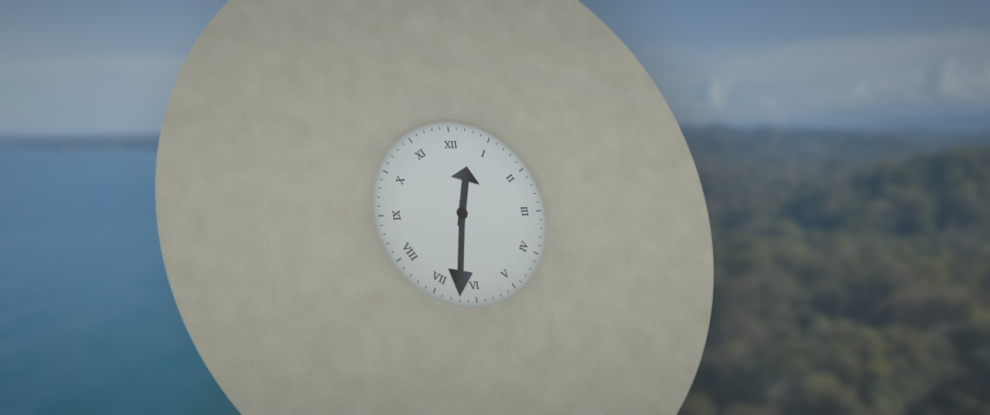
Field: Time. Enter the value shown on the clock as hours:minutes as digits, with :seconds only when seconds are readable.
12:32
